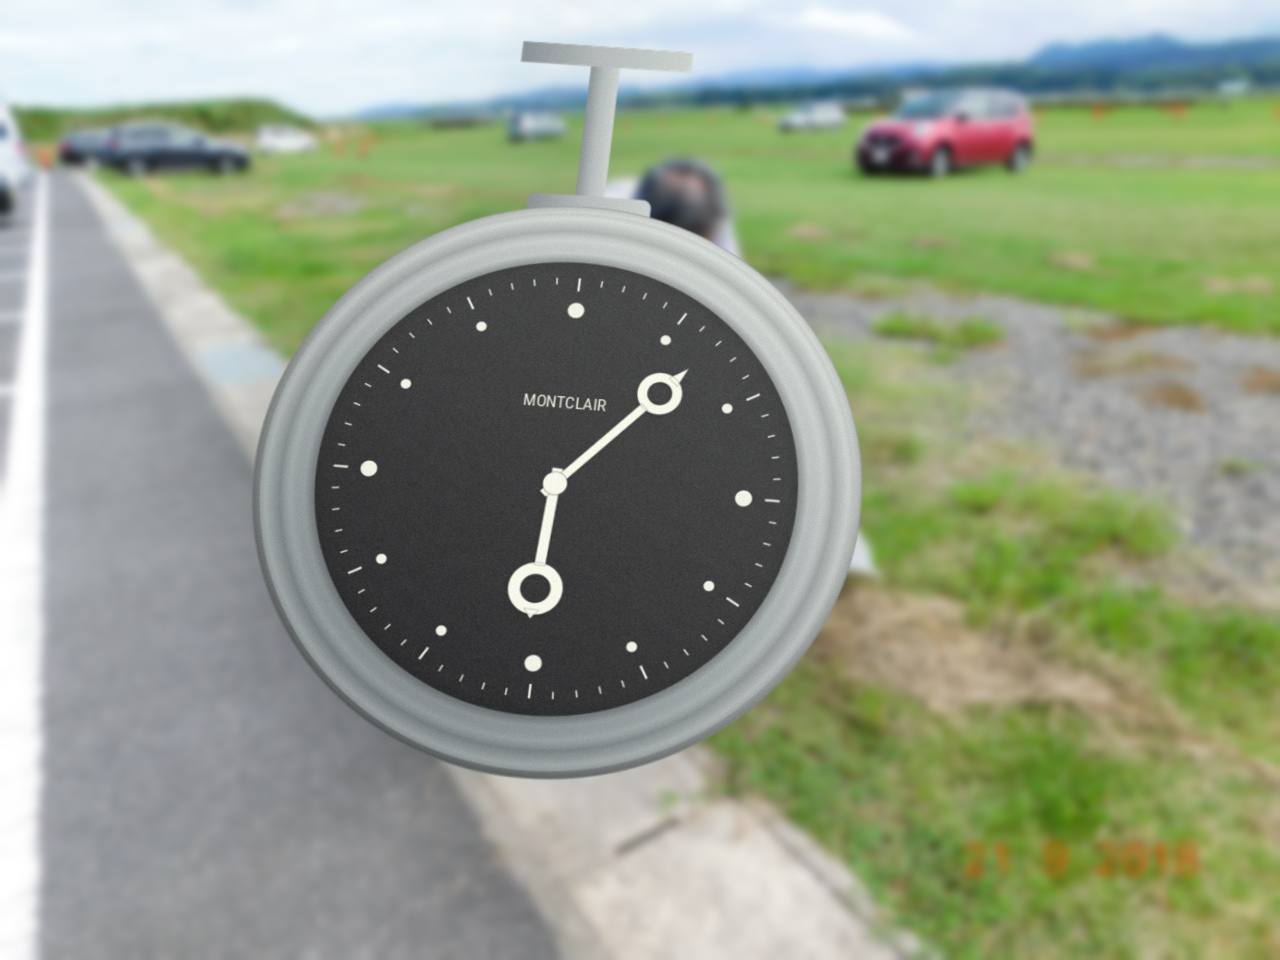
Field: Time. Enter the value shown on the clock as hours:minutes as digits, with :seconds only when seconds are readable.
6:07
